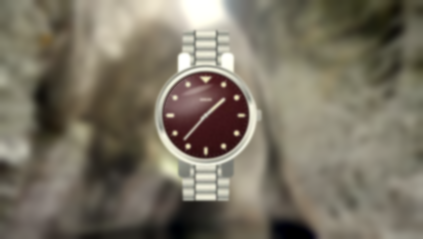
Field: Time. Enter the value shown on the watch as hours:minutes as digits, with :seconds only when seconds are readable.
1:37
